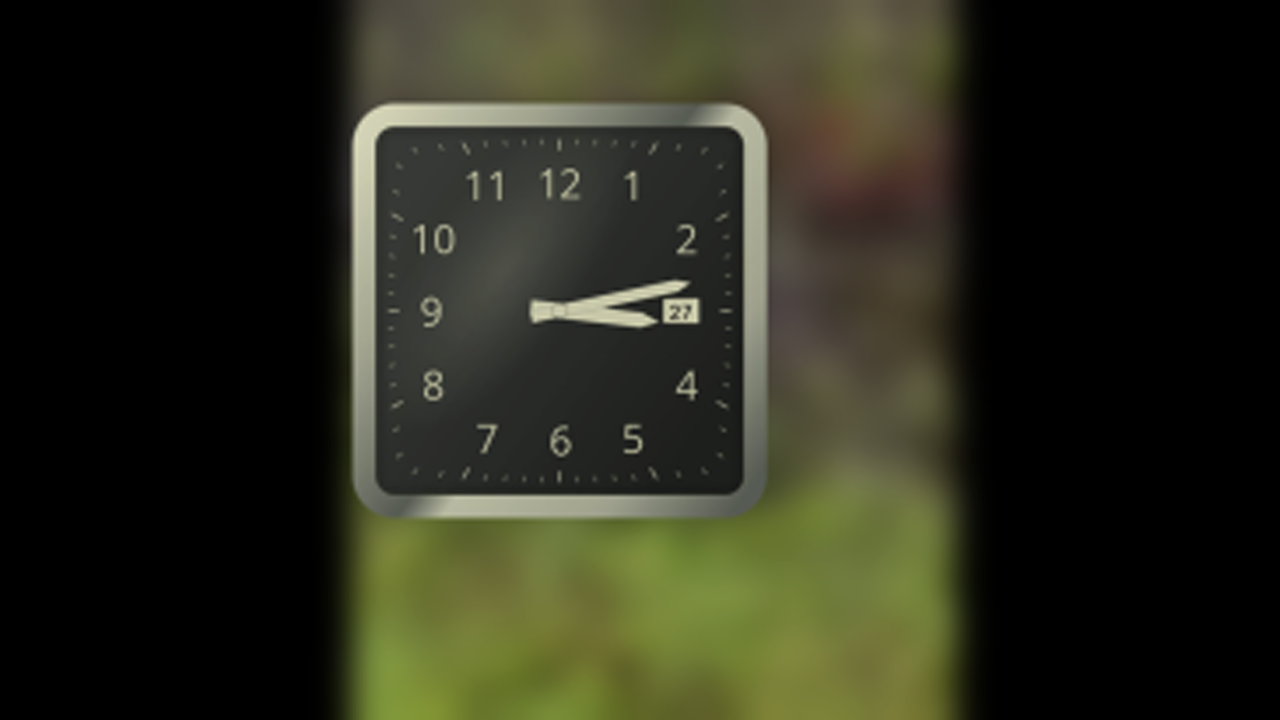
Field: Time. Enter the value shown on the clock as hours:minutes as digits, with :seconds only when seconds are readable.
3:13
